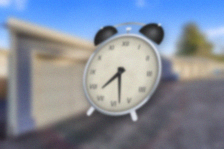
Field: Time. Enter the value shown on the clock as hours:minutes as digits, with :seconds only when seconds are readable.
7:28
